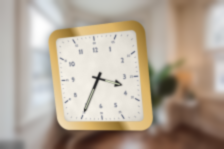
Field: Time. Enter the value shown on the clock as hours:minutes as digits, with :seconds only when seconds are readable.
3:35
